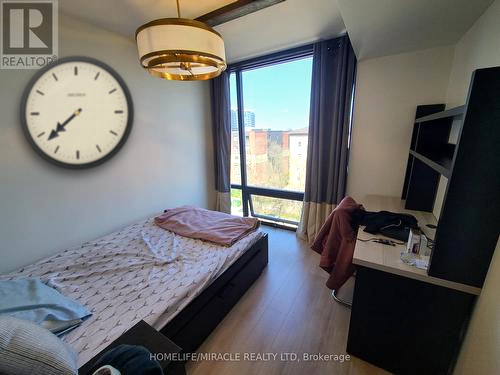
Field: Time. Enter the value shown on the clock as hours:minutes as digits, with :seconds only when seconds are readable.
7:38
